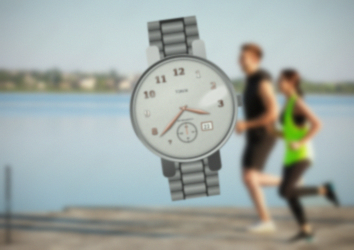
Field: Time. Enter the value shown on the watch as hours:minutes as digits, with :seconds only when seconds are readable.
3:38
